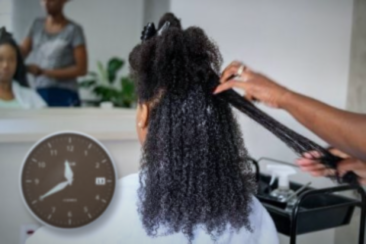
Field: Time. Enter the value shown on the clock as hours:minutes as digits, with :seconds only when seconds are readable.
11:40
